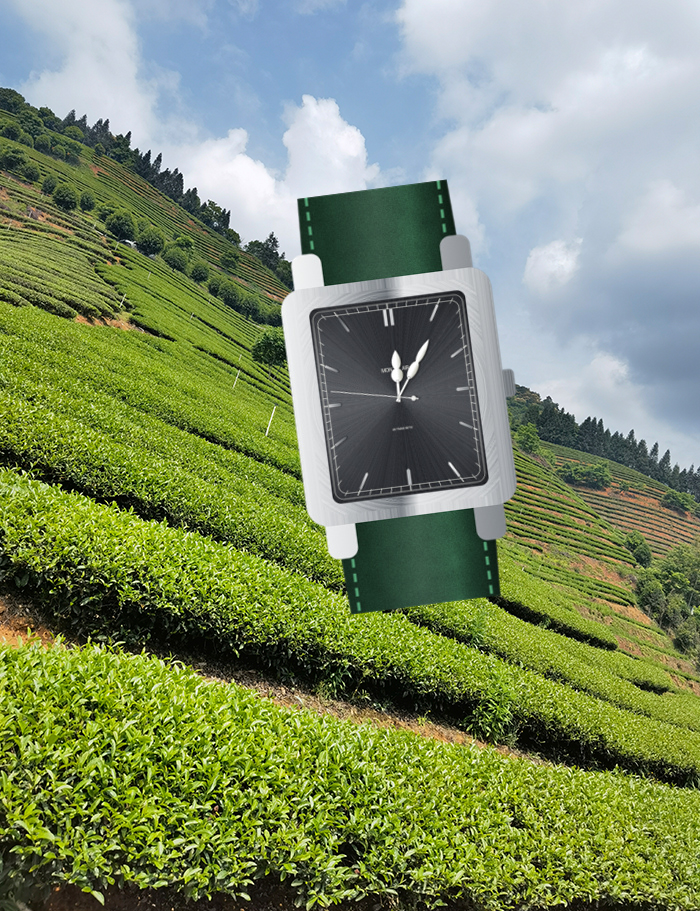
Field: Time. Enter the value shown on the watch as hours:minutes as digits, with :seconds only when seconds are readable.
12:05:47
